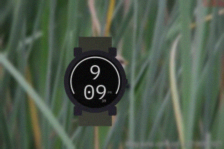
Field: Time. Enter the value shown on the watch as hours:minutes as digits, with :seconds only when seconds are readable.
9:09
